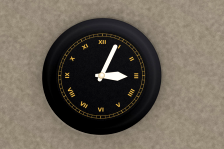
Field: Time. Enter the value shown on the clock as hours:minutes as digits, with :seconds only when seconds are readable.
3:04
